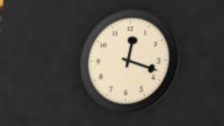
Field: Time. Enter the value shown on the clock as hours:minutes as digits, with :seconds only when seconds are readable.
12:18
